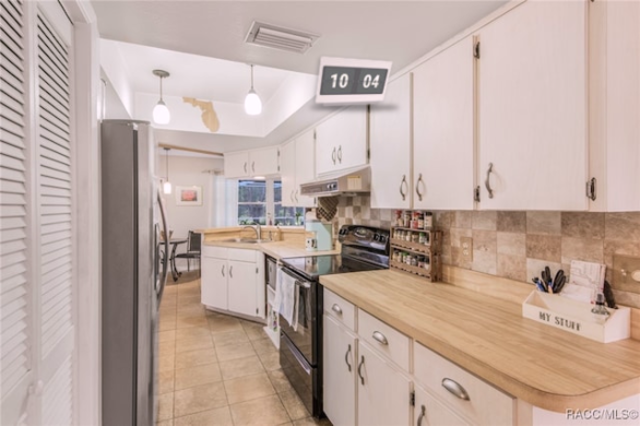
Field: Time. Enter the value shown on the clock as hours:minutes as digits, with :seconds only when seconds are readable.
10:04
